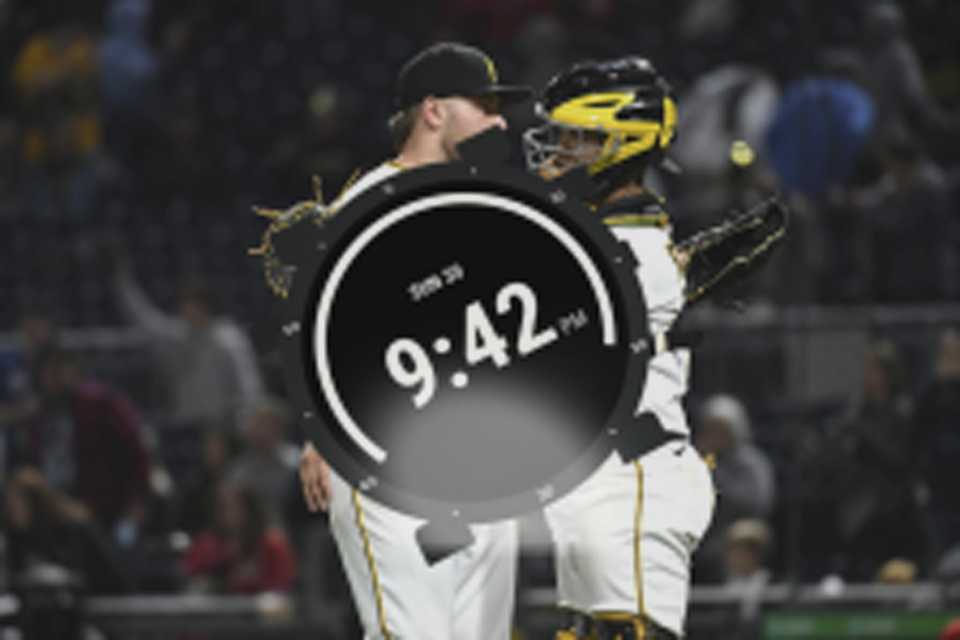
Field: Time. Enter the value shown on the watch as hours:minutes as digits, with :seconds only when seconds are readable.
9:42
